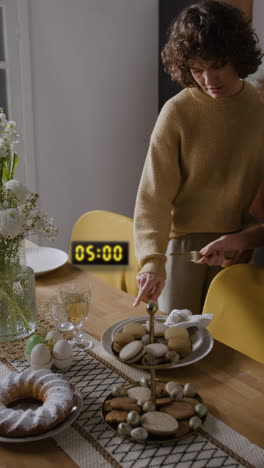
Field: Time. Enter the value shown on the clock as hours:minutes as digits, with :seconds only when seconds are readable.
5:00
